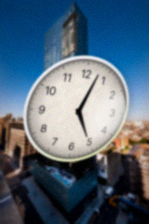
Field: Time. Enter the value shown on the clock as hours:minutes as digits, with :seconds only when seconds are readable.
5:03
